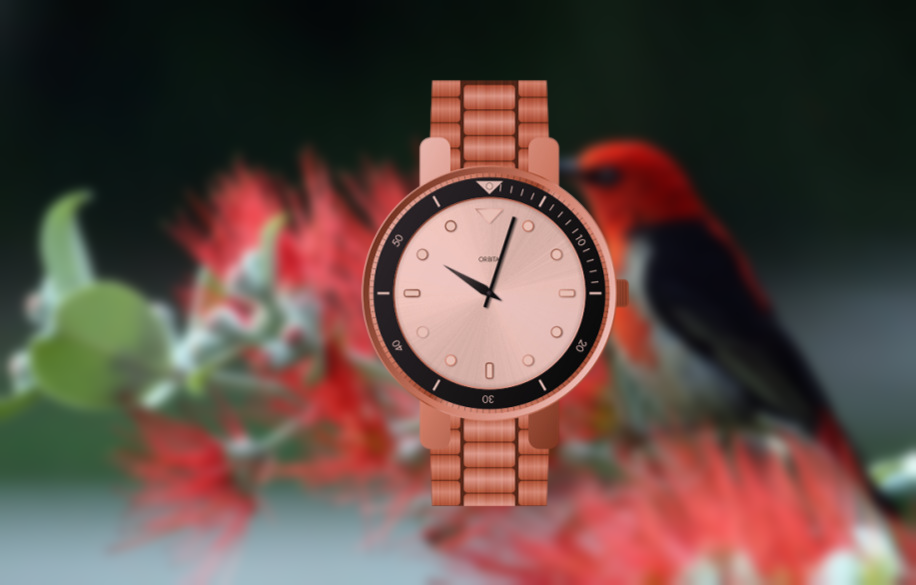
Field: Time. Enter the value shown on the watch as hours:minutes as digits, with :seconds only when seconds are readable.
10:03
